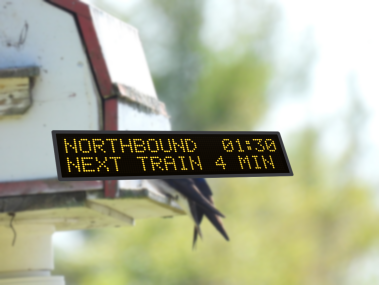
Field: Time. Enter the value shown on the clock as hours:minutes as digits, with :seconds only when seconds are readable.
1:30
